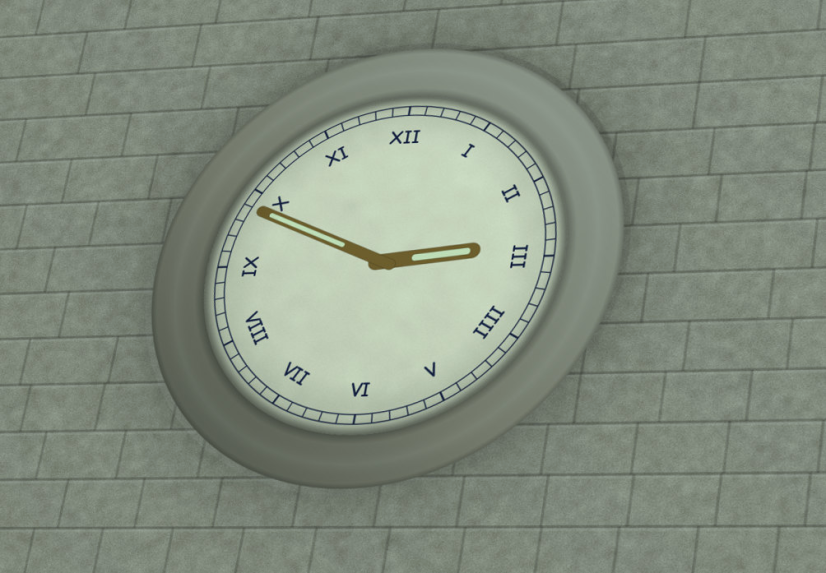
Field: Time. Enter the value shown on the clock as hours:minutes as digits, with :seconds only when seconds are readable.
2:49
